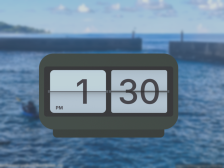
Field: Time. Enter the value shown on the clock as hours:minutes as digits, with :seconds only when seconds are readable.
1:30
